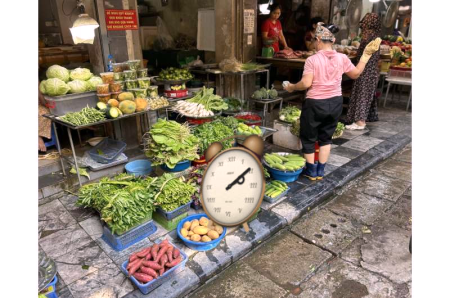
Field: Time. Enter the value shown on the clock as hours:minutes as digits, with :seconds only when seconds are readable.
2:09
